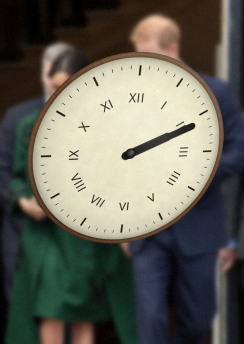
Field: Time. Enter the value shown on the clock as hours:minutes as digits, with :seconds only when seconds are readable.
2:11
